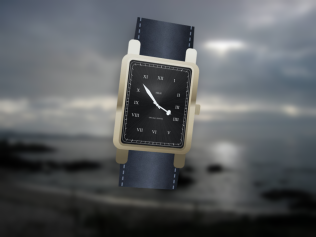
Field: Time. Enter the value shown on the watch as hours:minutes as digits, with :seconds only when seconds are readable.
3:53
